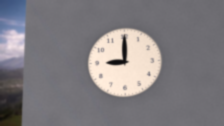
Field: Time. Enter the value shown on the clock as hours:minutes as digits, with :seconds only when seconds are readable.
9:00
